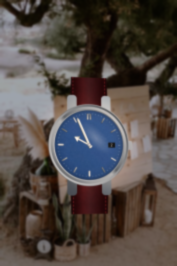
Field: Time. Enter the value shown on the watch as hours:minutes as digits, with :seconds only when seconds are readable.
9:56
